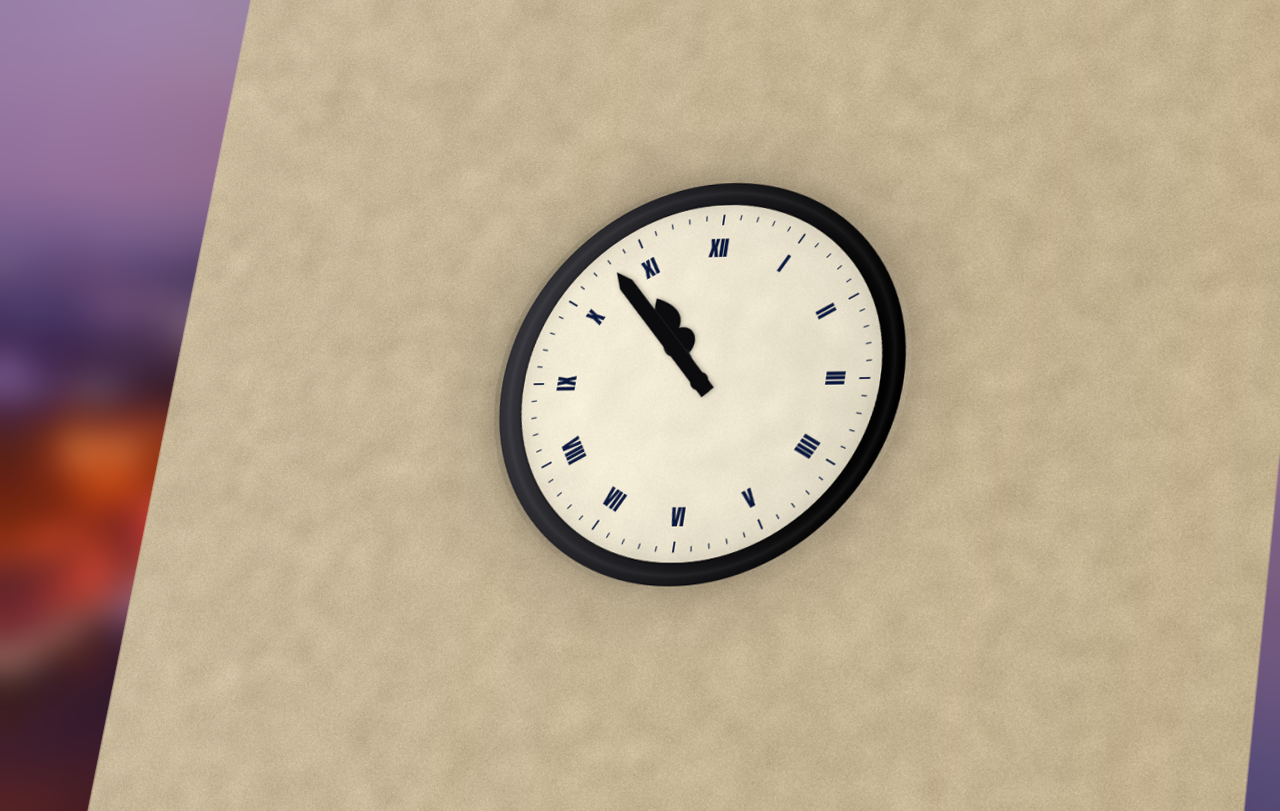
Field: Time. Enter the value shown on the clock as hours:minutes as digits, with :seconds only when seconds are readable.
10:53
